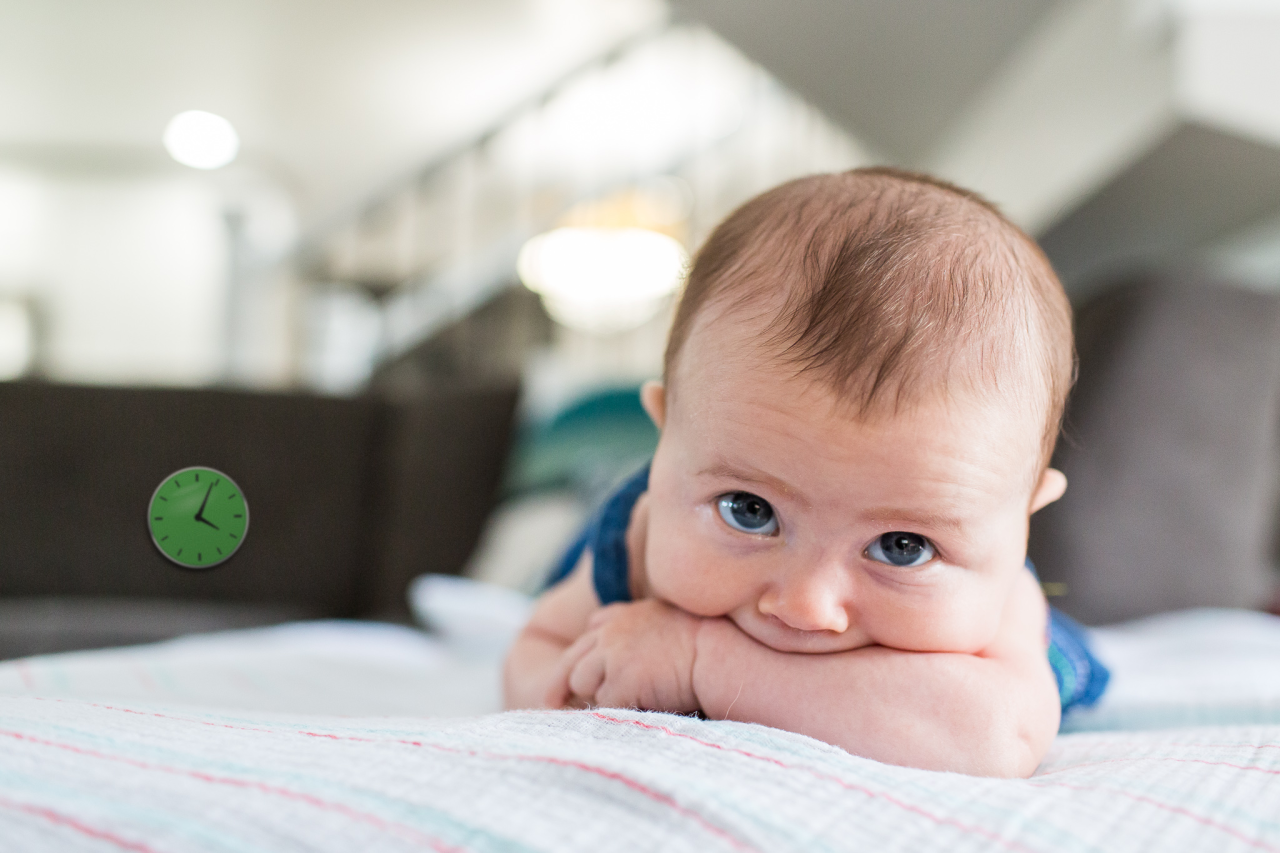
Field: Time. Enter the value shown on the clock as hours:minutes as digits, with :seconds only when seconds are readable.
4:04
